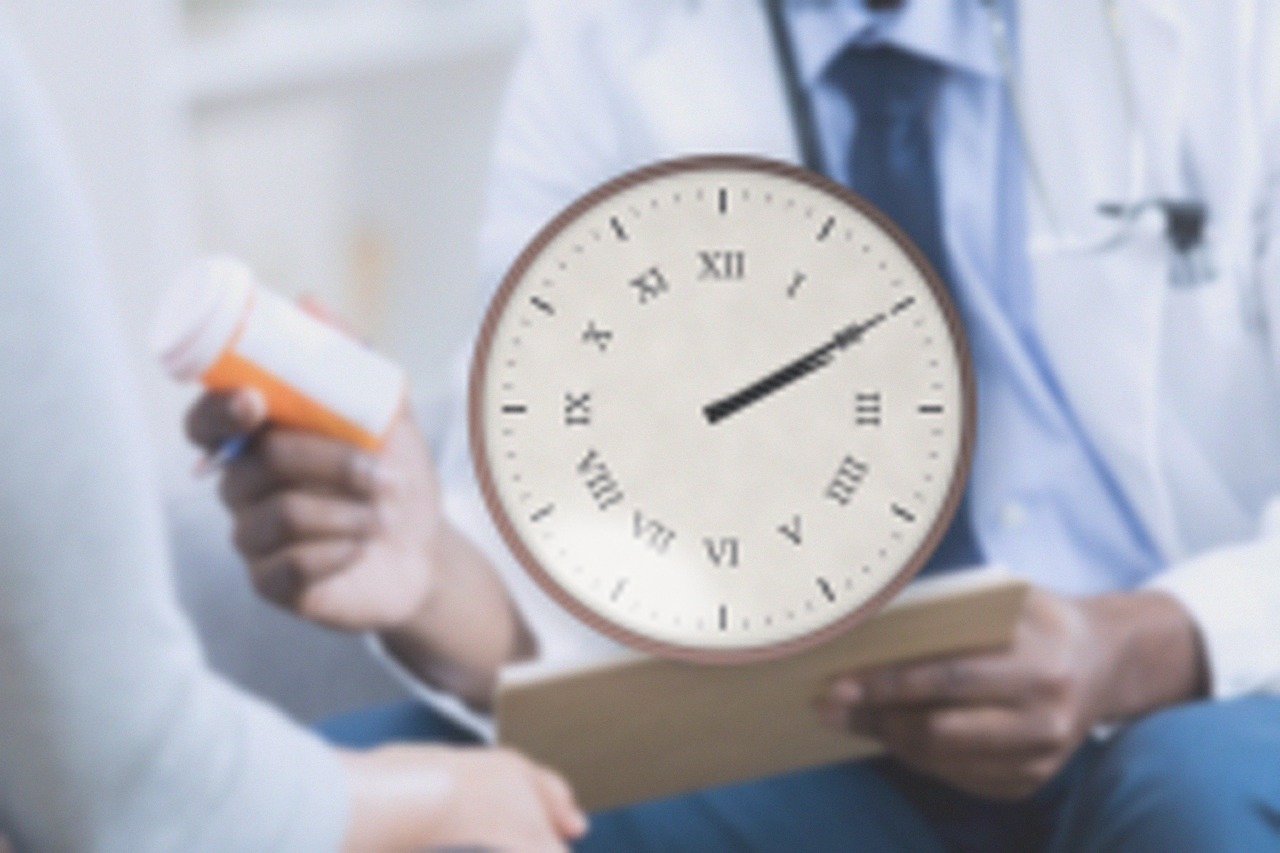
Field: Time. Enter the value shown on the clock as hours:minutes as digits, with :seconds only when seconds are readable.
2:10
